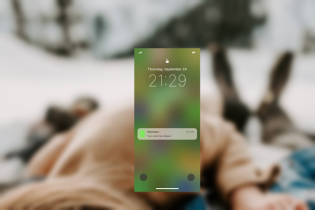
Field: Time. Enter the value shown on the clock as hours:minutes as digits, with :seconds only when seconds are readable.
21:29
